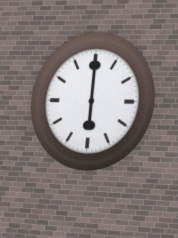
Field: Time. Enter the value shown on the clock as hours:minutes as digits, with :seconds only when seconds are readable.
6:00
